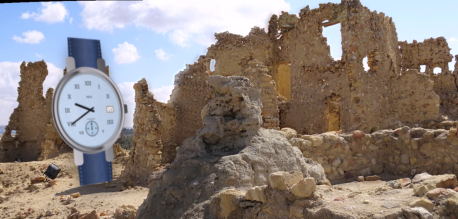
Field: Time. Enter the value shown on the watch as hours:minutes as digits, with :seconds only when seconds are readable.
9:40
